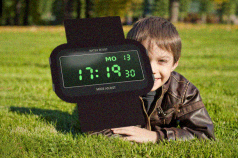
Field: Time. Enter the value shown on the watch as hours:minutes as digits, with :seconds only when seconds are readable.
17:19:30
